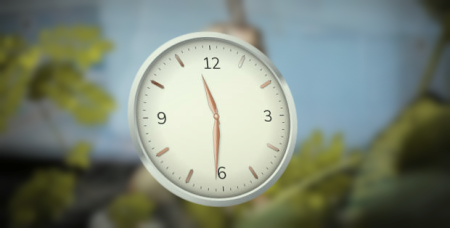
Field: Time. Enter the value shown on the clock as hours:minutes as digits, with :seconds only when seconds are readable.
11:31
